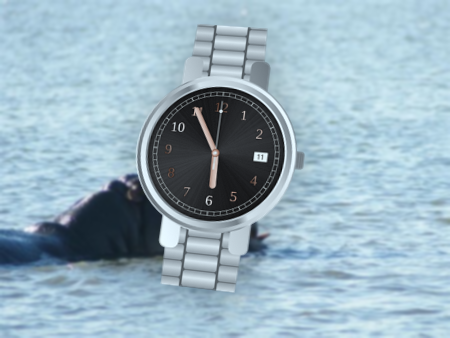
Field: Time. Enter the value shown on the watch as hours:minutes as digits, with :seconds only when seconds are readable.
5:55:00
